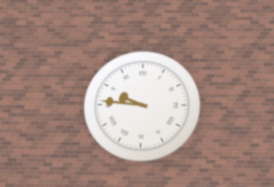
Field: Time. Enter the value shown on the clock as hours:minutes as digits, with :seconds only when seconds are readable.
9:46
